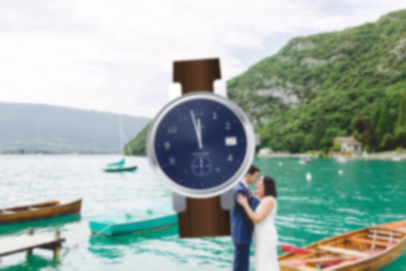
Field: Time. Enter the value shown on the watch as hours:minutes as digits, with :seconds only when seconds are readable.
11:58
